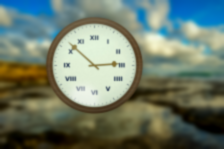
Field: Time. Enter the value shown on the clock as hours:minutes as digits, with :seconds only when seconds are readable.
2:52
